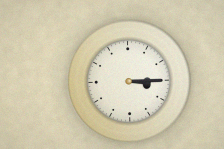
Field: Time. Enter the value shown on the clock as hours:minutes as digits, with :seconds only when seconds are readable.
3:15
